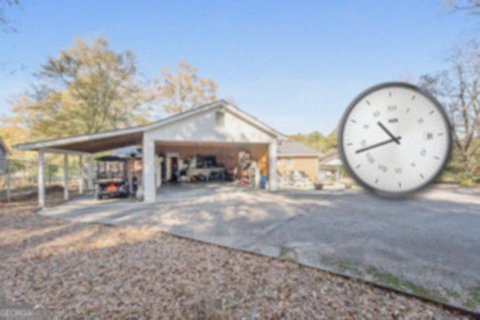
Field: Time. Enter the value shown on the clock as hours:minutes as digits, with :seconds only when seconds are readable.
10:43
